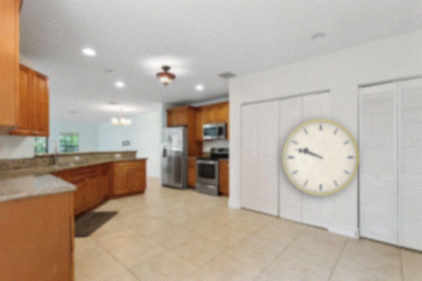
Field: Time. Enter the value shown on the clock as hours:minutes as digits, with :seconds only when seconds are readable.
9:48
